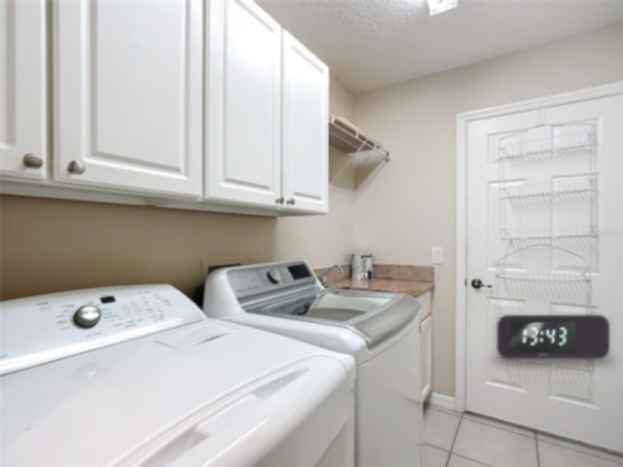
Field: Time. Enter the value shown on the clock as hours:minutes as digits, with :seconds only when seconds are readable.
13:43
